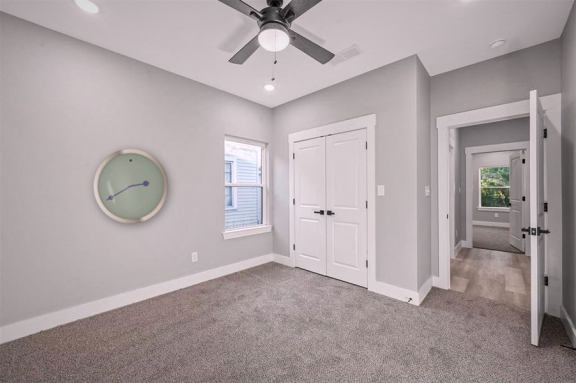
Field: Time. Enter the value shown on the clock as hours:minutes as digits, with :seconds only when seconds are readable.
2:40
